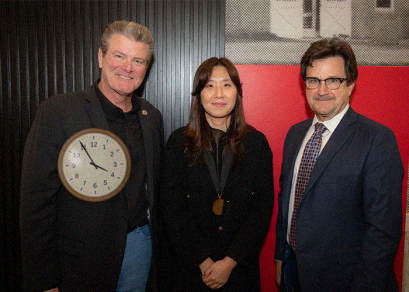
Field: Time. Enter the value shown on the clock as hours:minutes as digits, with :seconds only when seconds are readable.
3:55
